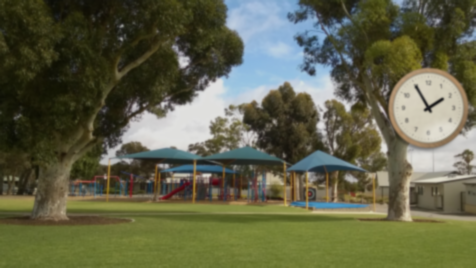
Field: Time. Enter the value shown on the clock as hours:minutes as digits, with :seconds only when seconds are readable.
1:55
